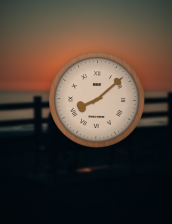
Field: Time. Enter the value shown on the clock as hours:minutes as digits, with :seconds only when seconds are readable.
8:08
